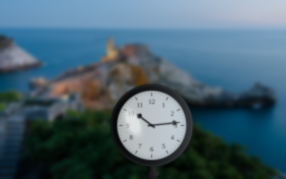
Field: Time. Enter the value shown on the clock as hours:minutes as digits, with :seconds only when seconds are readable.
10:14
